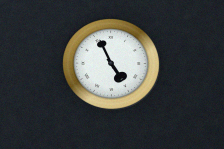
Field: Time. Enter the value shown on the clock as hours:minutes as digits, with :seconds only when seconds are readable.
4:56
